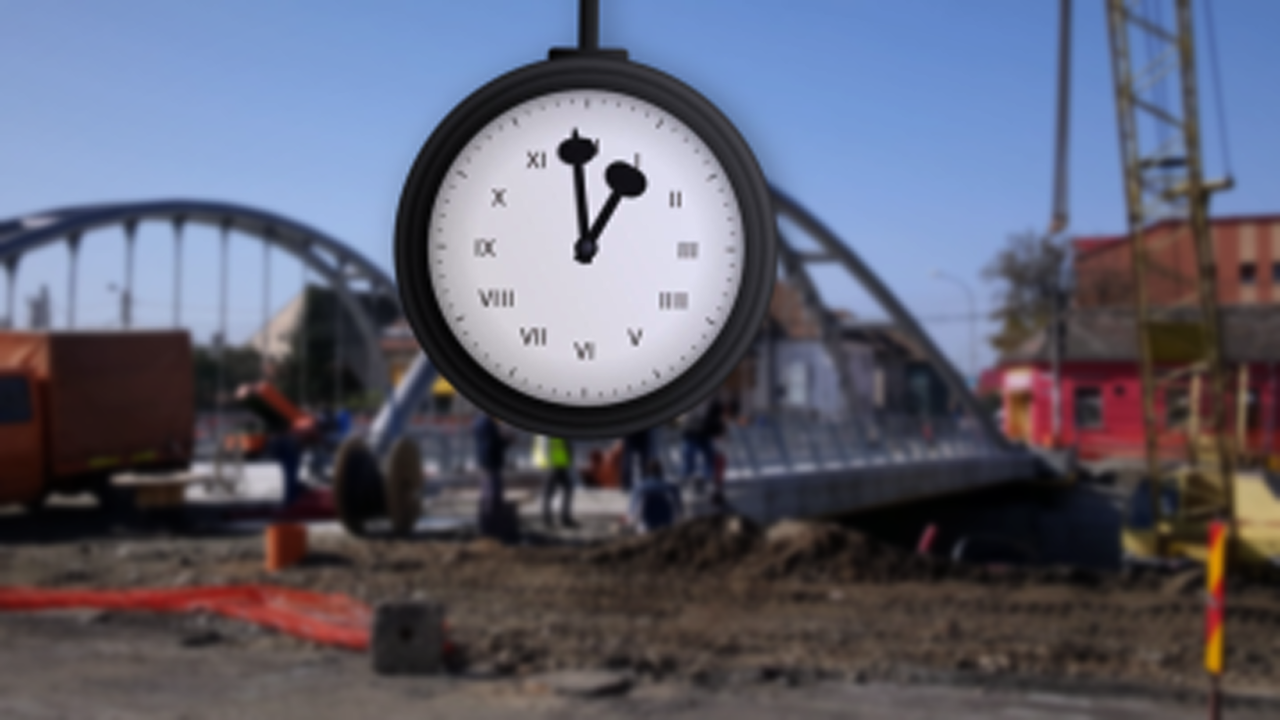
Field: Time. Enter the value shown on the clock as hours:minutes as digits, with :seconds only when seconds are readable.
12:59
